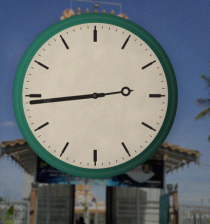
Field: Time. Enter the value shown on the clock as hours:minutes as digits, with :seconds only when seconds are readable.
2:44
